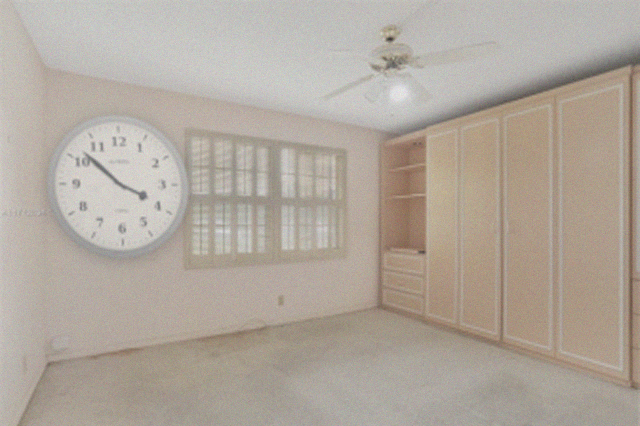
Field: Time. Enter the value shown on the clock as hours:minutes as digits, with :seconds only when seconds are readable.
3:52
